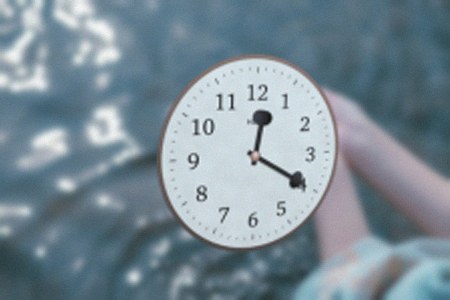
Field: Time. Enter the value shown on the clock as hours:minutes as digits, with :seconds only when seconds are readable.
12:20
